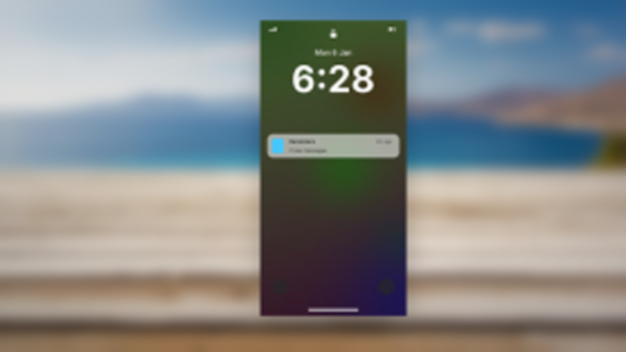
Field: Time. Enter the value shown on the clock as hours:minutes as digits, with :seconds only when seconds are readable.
6:28
